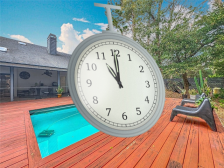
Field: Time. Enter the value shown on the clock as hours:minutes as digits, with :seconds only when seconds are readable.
11:00
